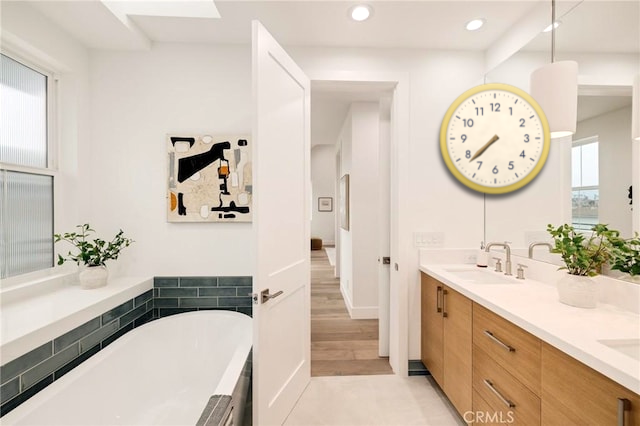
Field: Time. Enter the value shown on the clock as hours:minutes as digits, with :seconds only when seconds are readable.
7:38
